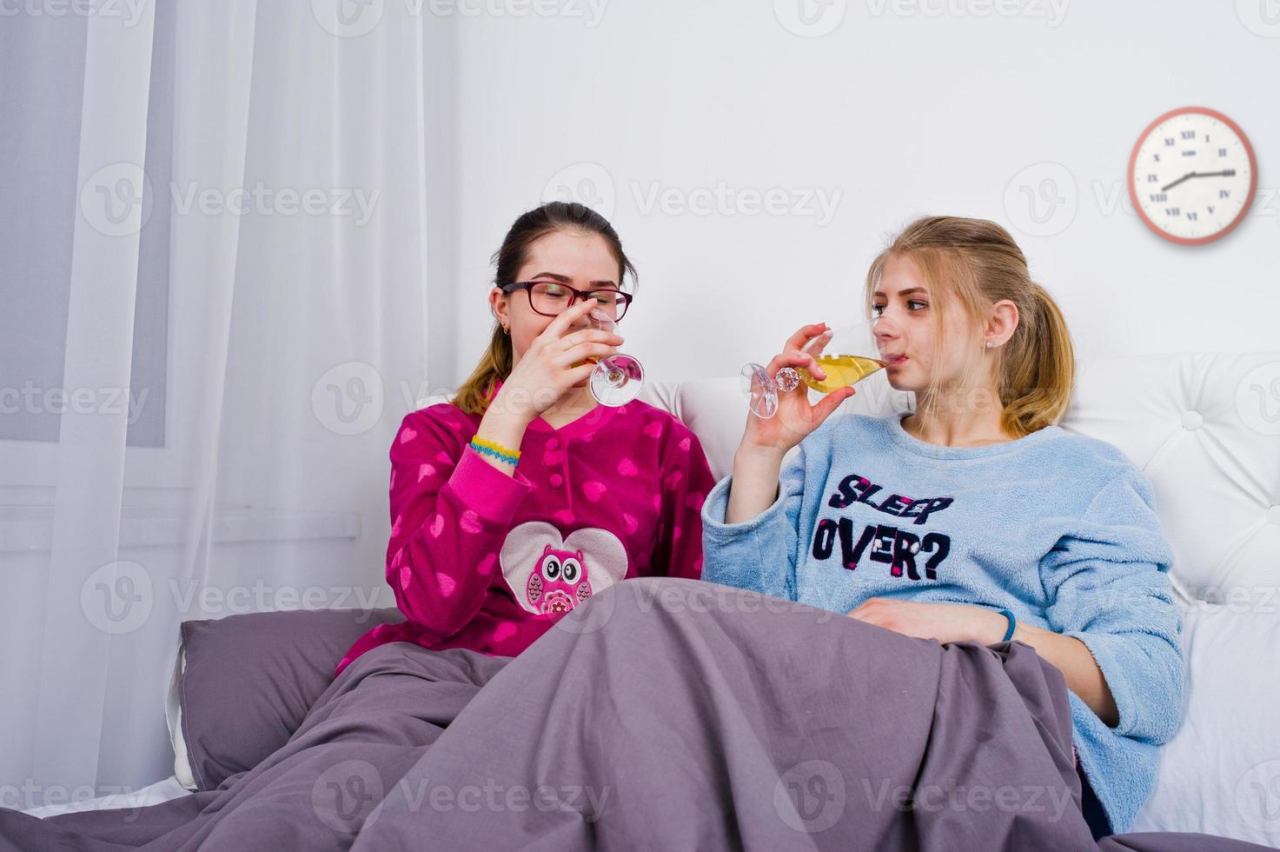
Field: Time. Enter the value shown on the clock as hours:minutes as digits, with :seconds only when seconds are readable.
8:15
